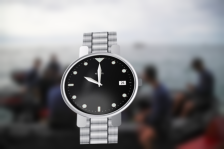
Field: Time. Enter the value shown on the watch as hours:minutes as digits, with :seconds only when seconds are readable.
10:00
